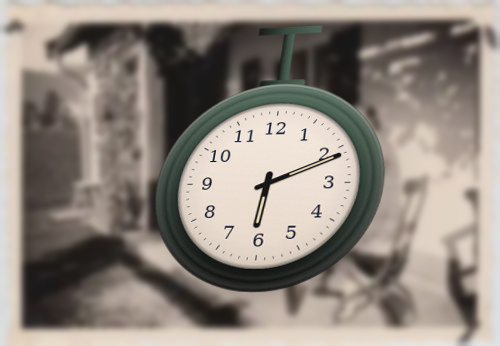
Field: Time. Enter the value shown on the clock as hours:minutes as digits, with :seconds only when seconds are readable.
6:11
